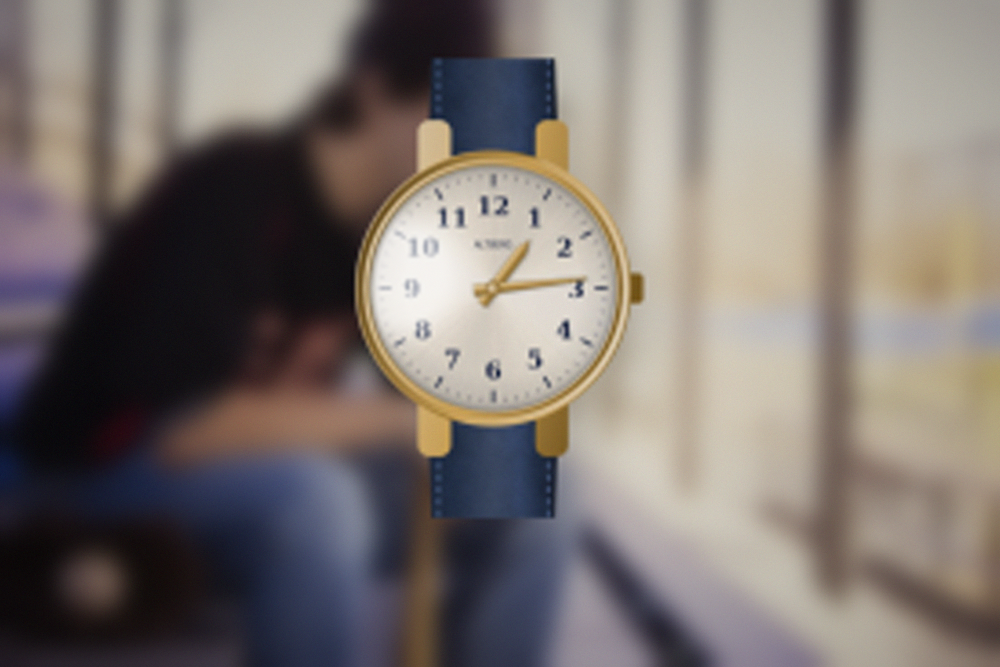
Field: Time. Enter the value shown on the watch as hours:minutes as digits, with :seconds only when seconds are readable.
1:14
